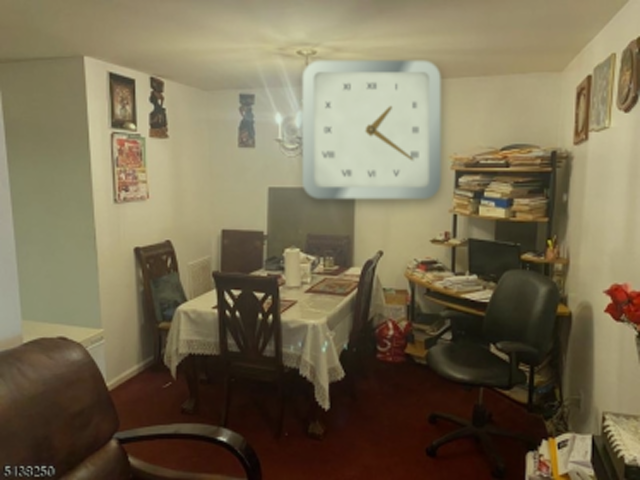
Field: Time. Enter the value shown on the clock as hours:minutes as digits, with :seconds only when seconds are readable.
1:21
